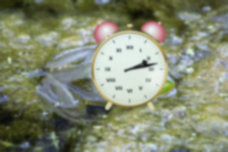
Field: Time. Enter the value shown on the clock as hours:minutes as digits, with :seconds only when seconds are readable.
2:13
